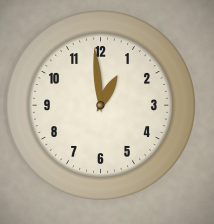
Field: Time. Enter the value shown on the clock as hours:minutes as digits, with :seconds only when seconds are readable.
12:59
